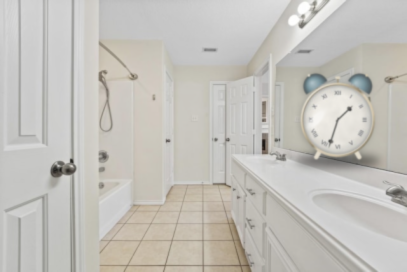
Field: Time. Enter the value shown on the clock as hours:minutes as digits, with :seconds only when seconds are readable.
1:33
